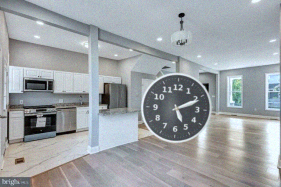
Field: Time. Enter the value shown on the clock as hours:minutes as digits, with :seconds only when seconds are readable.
5:11
